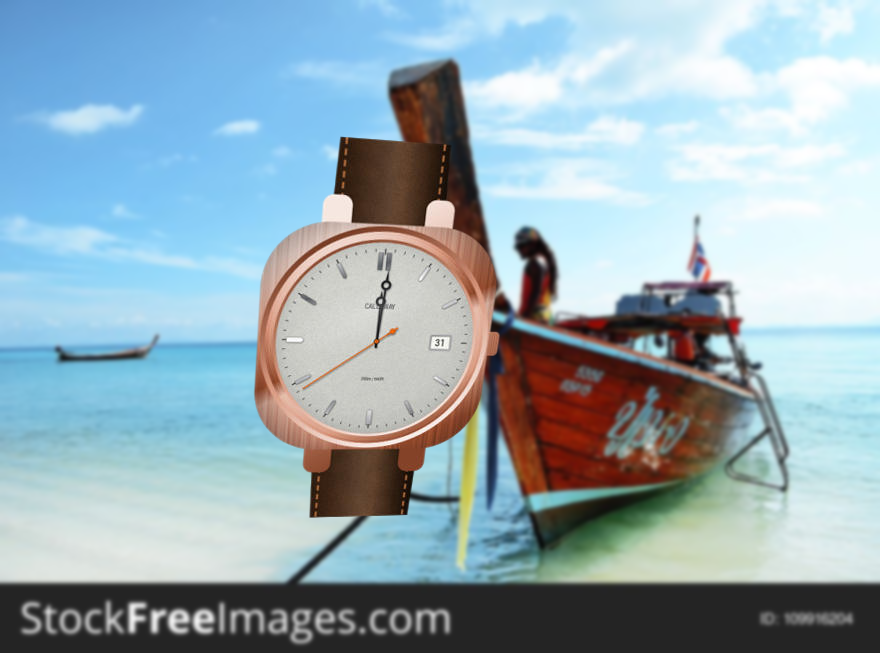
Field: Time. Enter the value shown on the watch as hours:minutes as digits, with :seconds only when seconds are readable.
12:00:39
